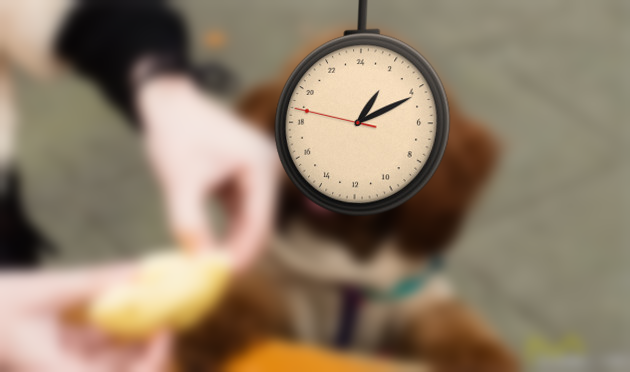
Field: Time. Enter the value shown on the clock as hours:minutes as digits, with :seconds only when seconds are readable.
2:10:47
